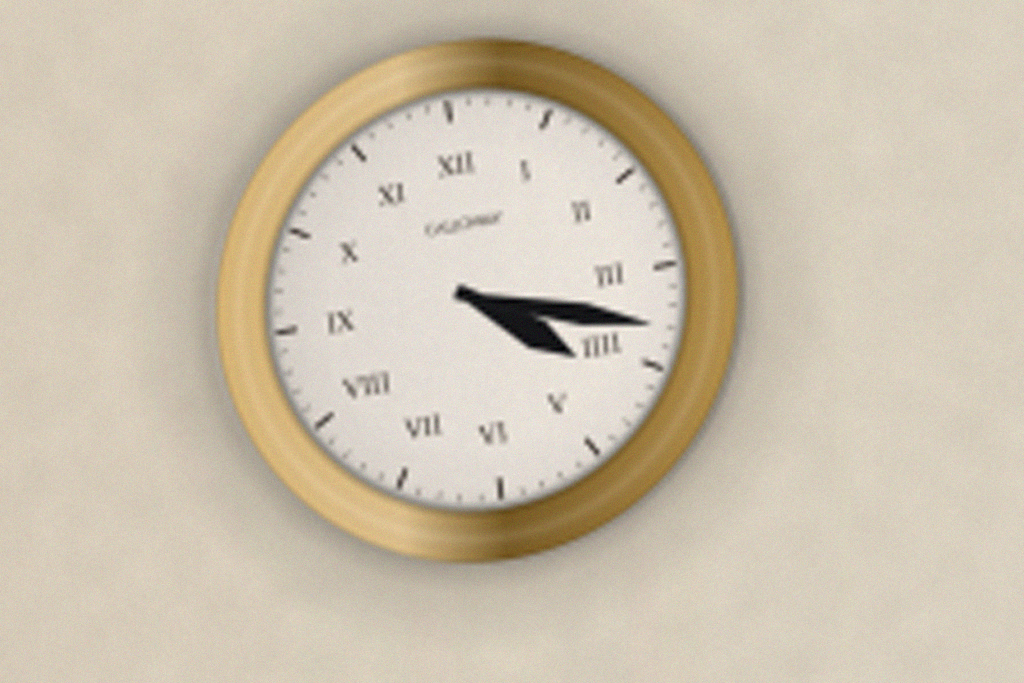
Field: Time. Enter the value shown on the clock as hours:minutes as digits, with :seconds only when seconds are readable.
4:18
